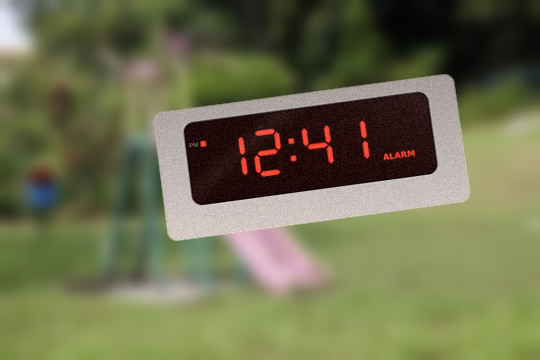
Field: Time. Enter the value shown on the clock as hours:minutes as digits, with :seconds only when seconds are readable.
12:41
